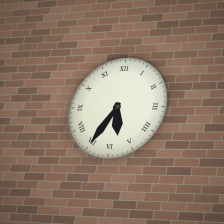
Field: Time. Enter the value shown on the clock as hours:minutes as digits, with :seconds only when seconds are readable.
5:35
